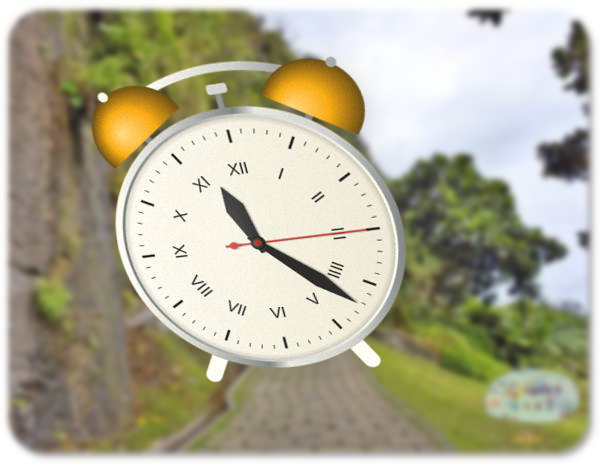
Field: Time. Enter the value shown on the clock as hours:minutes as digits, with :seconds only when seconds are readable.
11:22:15
